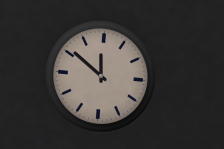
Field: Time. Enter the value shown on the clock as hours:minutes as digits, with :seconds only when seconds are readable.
11:51
